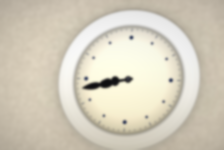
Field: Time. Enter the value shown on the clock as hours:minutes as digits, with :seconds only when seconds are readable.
8:43
